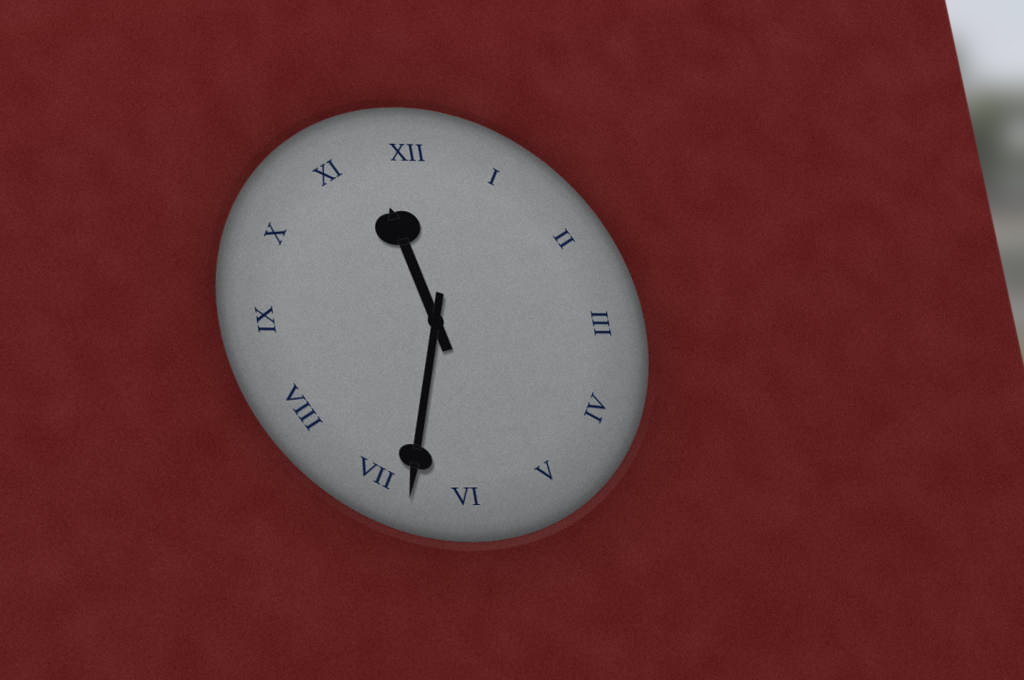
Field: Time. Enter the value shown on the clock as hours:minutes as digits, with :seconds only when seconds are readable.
11:33
